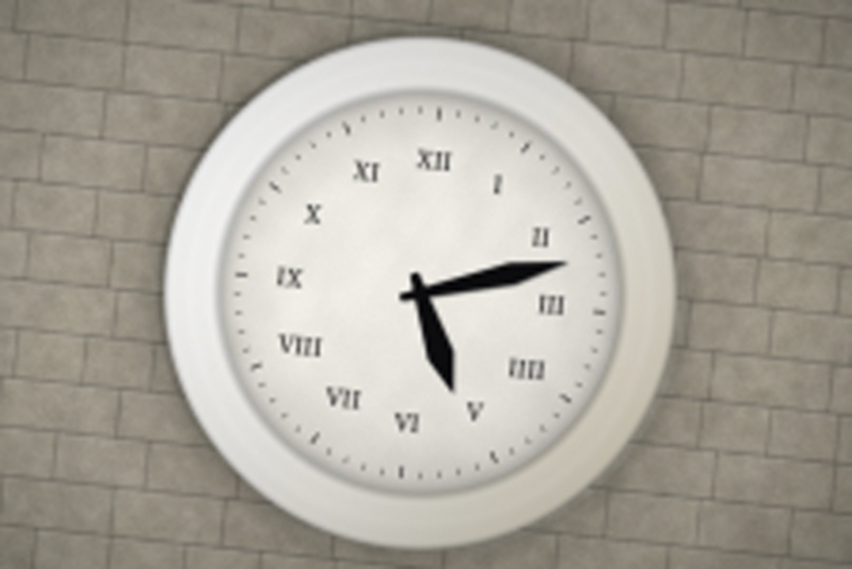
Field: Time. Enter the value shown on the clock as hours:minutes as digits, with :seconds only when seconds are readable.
5:12
